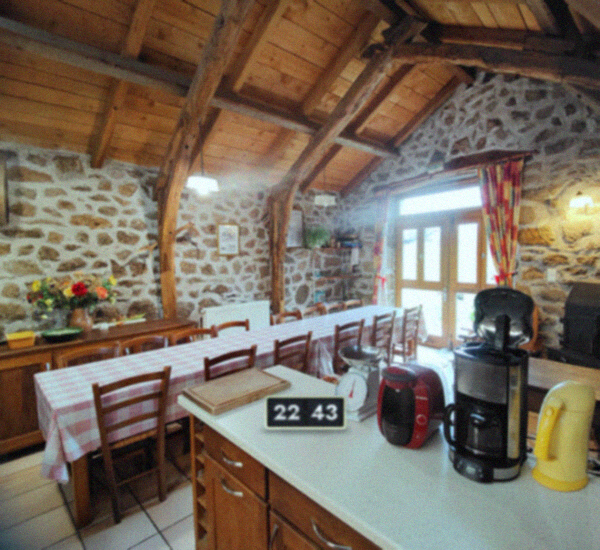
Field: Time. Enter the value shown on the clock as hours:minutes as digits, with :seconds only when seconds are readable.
22:43
